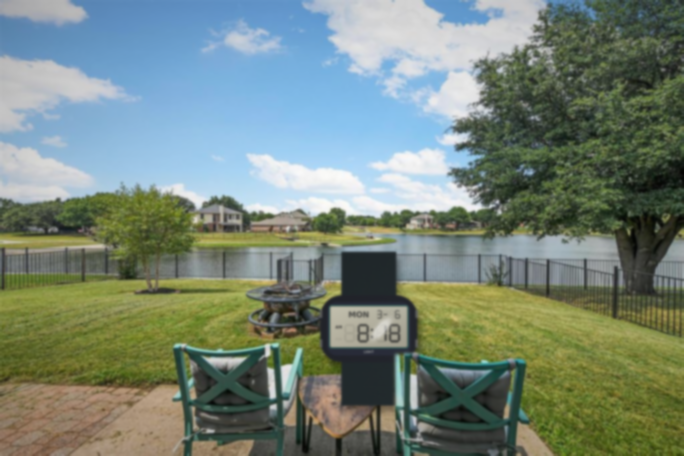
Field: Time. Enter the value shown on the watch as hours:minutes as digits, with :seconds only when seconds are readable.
8:18
